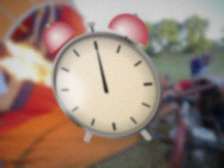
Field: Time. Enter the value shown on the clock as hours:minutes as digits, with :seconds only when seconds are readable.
12:00
